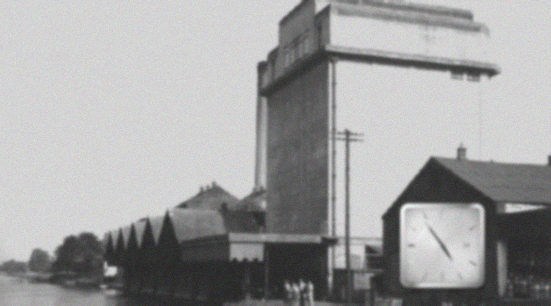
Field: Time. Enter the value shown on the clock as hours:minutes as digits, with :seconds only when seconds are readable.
4:54
